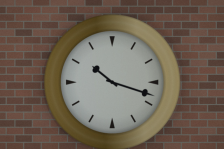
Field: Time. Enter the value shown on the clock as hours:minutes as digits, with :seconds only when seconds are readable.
10:18
